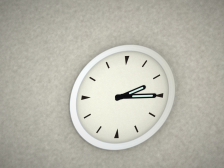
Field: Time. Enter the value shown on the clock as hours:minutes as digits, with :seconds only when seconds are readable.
2:15
